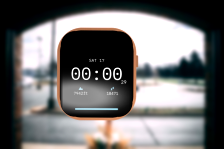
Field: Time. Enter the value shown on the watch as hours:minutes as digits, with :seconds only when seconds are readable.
0:00
